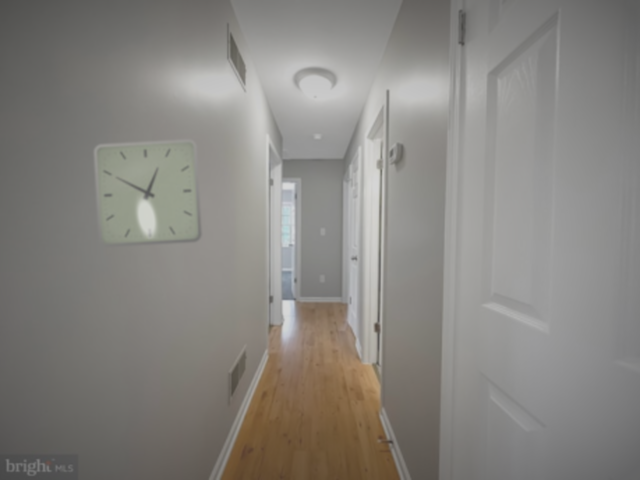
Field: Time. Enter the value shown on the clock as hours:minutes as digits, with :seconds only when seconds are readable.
12:50
